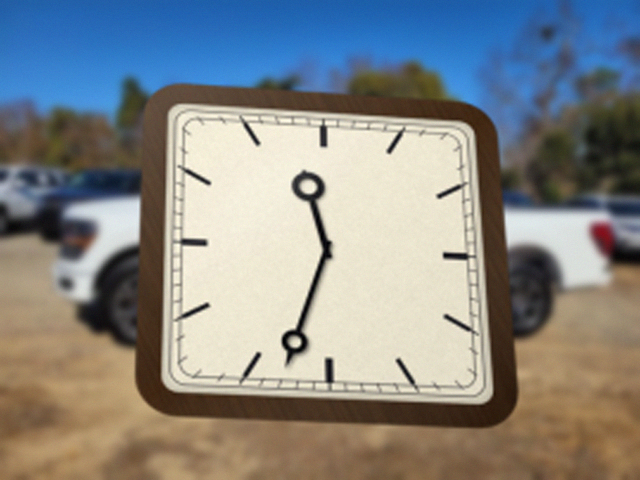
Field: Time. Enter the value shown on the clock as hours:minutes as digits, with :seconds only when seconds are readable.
11:33
